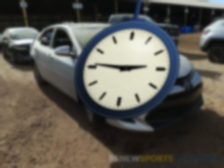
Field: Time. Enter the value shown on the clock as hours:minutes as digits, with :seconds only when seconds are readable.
2:46
